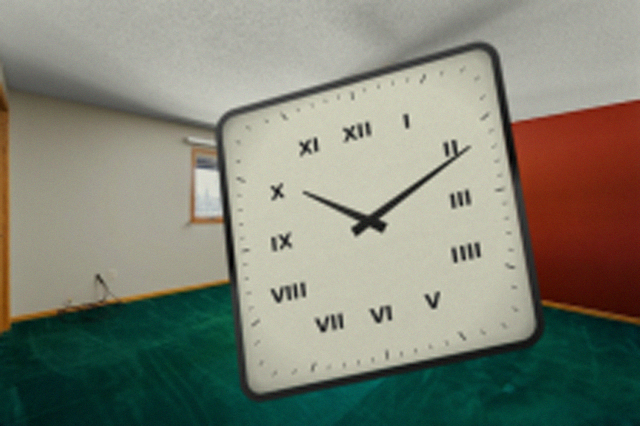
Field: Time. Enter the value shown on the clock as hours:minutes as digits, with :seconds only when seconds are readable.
10:11
